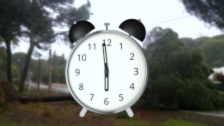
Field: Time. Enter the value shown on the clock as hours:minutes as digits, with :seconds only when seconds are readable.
5:59
